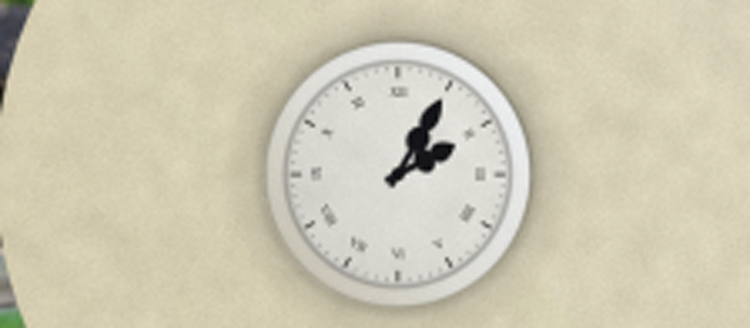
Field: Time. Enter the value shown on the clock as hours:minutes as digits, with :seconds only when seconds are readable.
2:05
